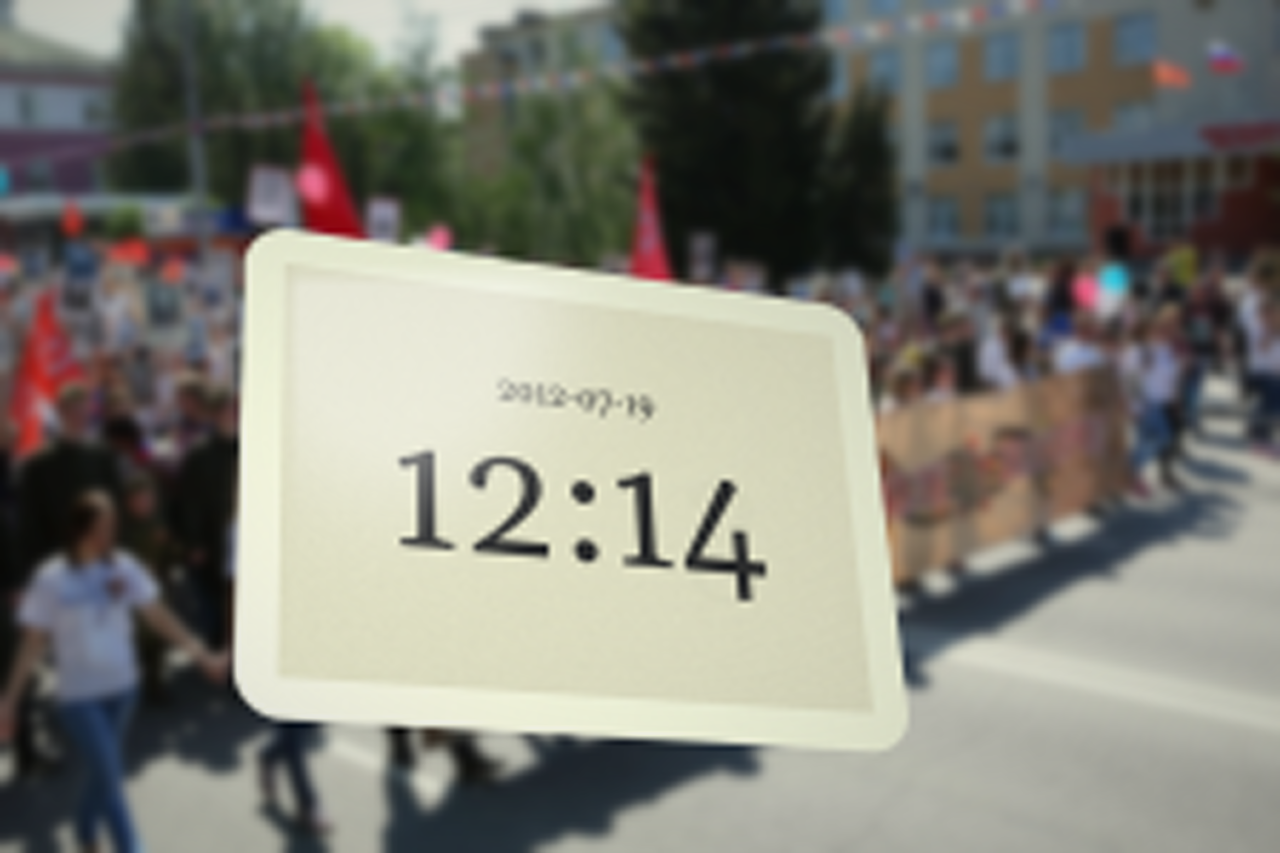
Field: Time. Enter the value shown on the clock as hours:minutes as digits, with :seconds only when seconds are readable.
12:14
